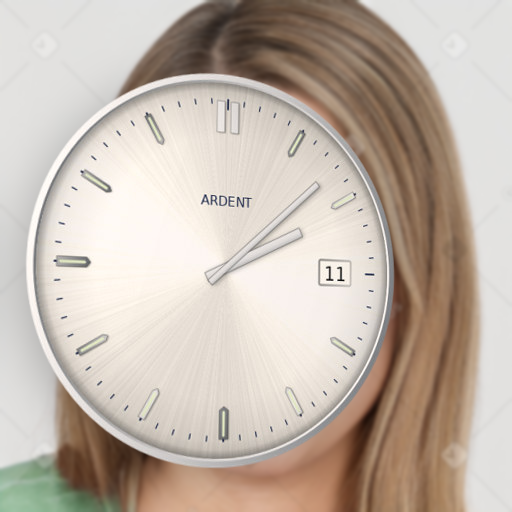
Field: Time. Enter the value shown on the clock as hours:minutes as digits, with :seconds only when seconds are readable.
2:08
